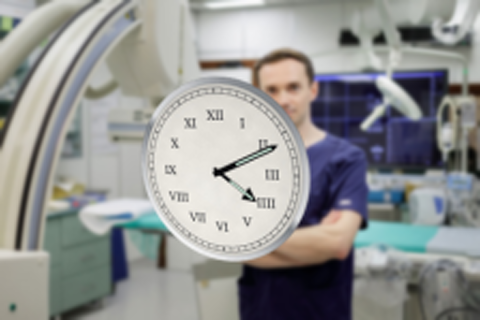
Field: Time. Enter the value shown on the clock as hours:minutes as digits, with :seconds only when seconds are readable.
4:11
